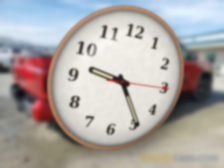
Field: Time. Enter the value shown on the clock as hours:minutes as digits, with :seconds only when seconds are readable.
9:24:15
